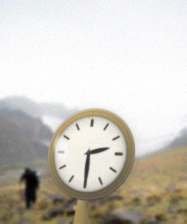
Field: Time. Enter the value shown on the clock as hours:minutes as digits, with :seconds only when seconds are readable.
2:30
